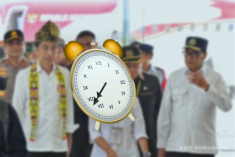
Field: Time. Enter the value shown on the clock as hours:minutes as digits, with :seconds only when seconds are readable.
7:38
